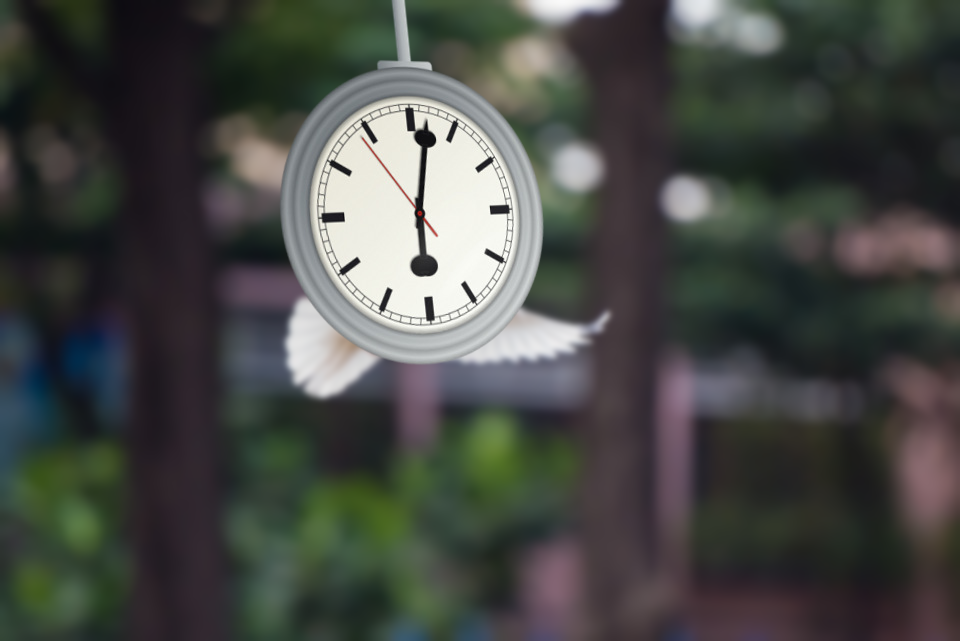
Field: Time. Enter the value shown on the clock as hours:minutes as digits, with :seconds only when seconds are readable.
6:01:54
